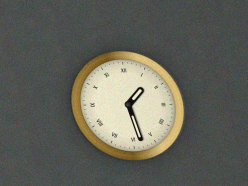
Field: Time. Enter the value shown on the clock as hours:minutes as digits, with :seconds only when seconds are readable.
1:28
